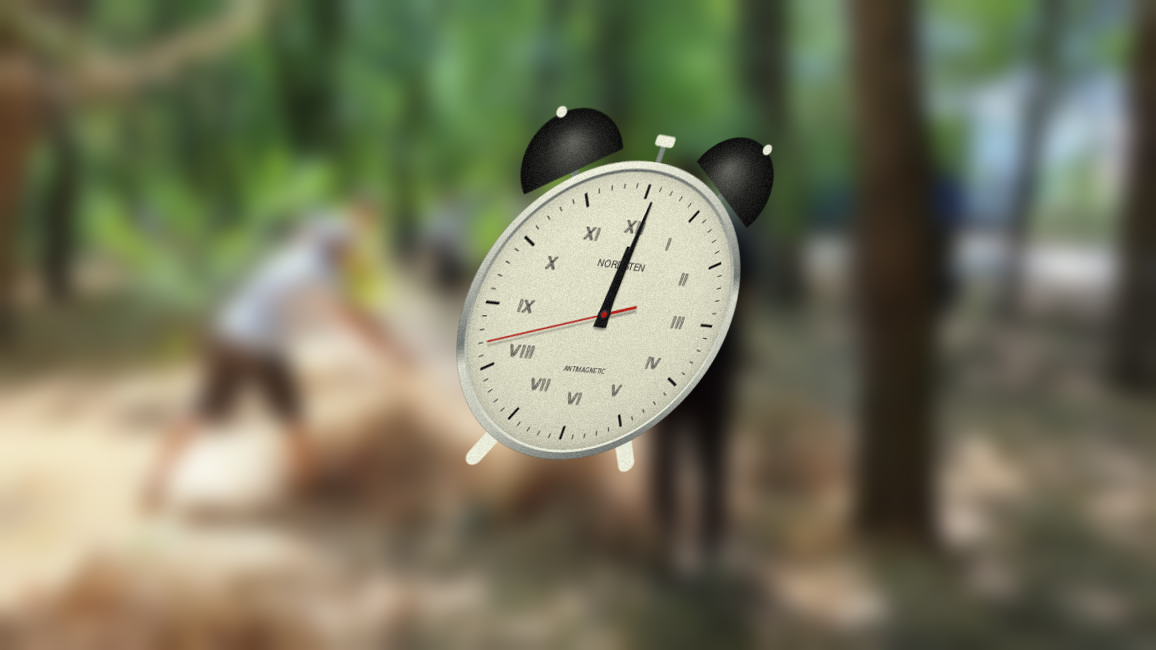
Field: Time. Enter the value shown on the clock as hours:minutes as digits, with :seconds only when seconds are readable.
12:00:42
